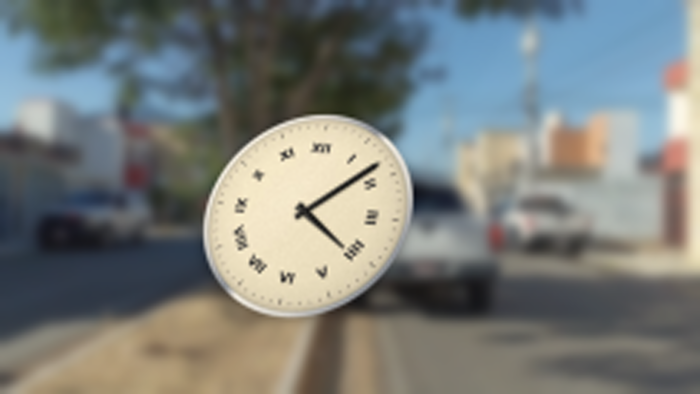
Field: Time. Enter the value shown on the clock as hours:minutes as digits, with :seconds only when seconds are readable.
4:08
